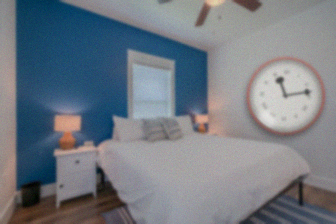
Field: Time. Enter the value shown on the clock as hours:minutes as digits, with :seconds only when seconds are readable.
11:13
